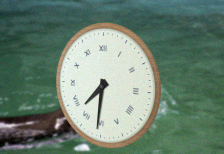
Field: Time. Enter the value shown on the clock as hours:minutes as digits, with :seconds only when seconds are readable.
7:31
